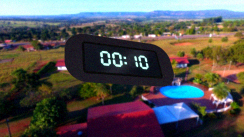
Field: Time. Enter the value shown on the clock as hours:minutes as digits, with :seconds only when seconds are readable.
0:10
